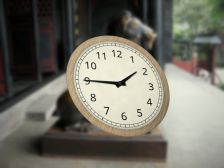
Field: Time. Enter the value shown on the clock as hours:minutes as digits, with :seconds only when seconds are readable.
1:45
